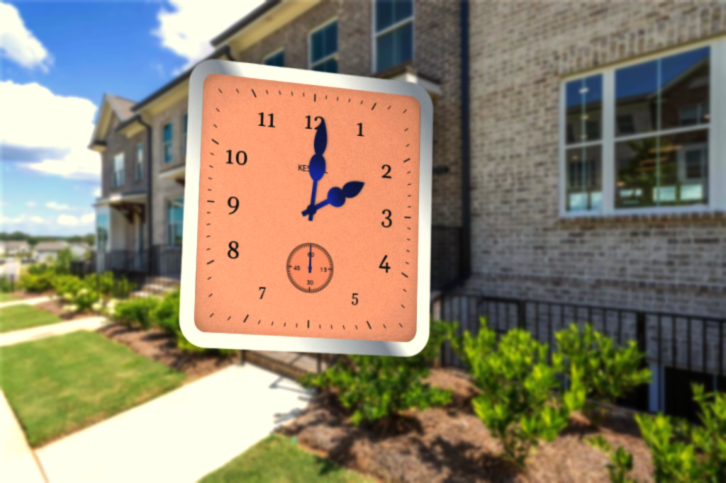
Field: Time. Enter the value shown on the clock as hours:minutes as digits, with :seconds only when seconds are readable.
2:01
